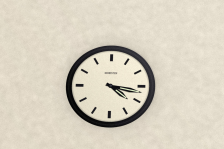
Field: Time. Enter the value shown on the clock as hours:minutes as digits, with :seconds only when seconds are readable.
4:17
